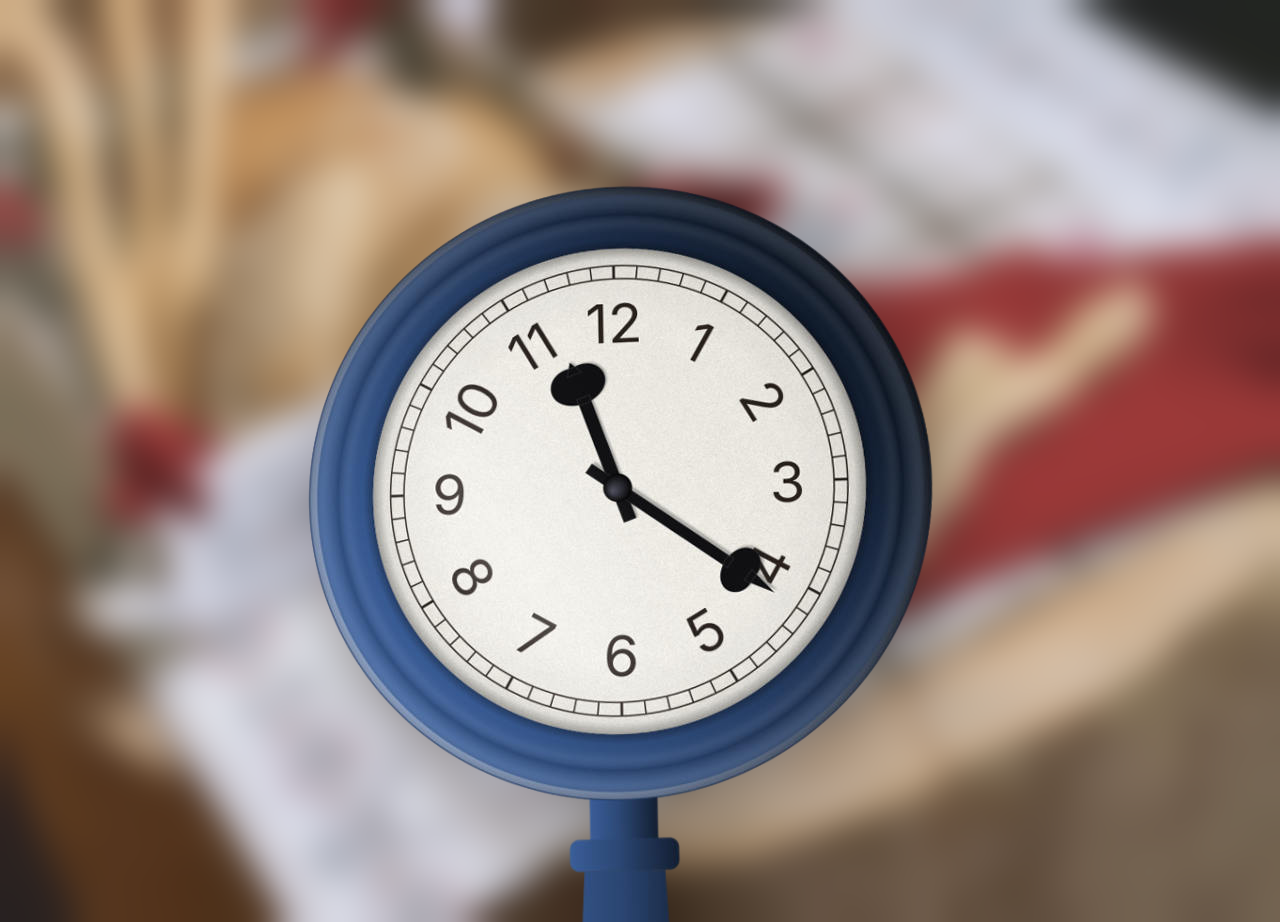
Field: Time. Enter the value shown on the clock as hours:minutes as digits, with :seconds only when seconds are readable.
11:21
